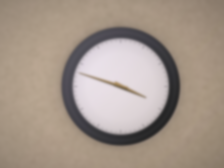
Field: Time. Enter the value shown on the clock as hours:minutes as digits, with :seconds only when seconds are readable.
3:48
